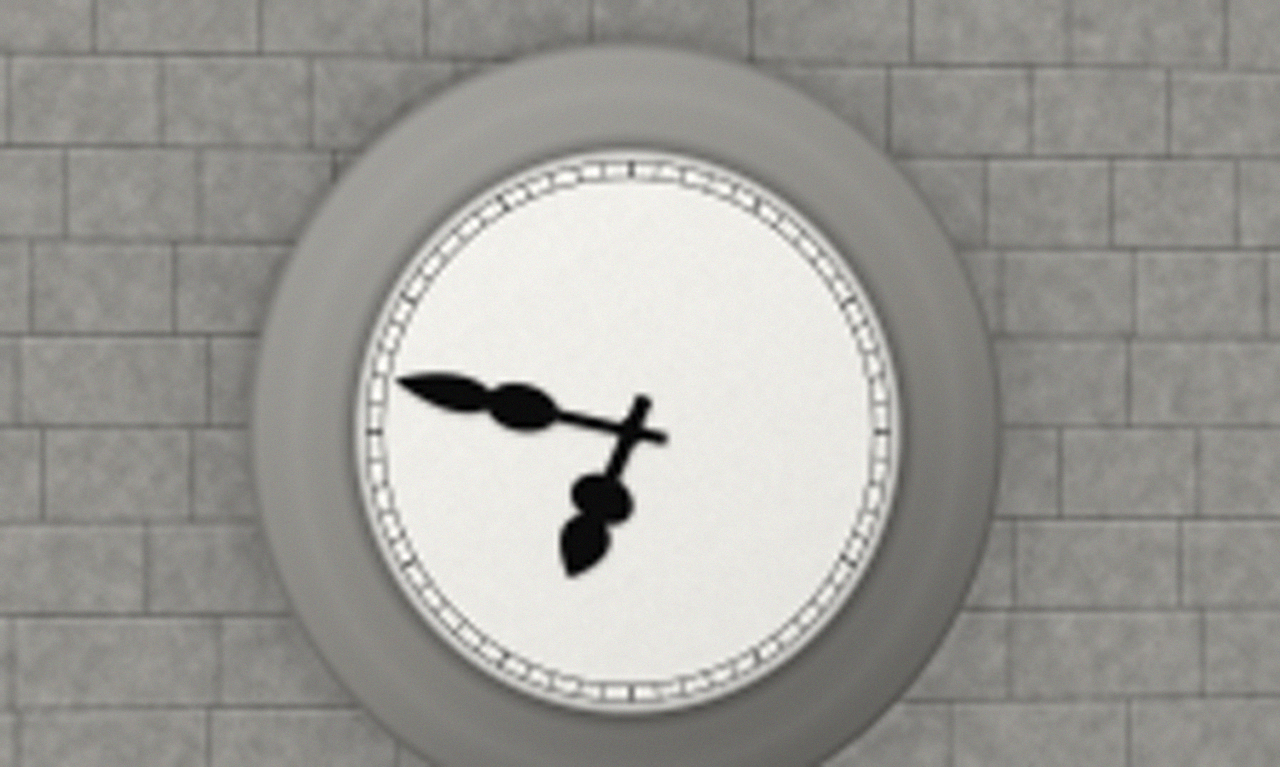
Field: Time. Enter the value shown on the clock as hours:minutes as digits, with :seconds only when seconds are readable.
6:47
